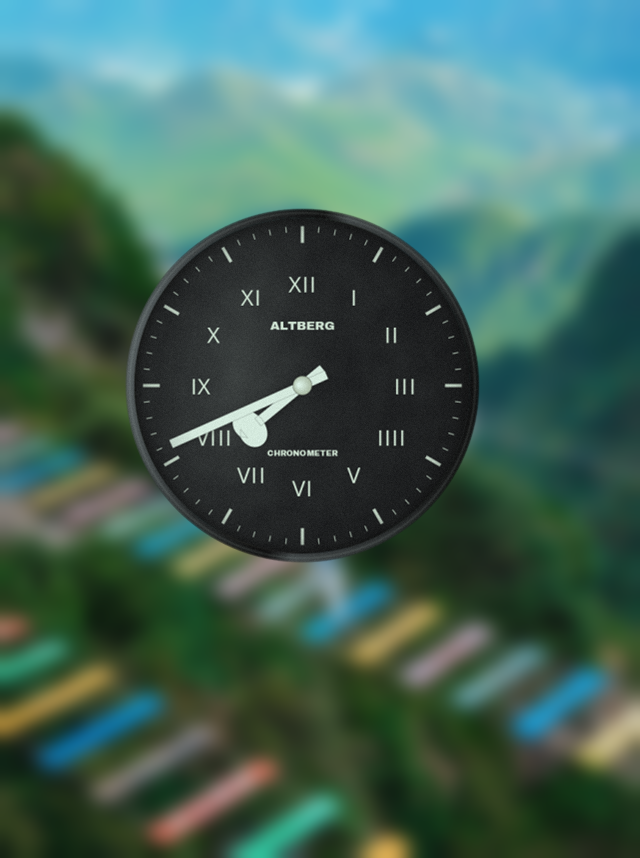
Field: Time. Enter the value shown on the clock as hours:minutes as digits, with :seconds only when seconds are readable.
7:41
